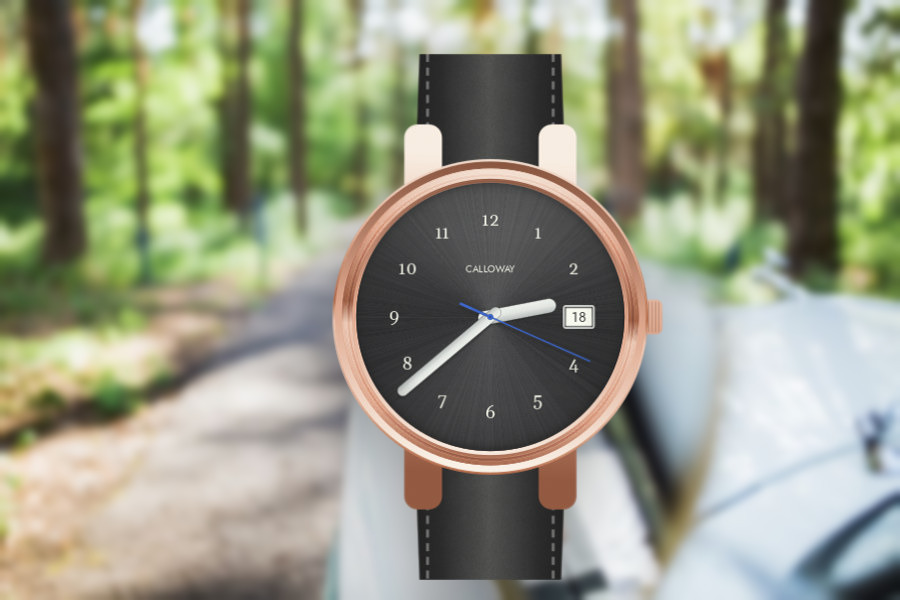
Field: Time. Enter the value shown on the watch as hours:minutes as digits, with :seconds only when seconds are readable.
2:38:19
